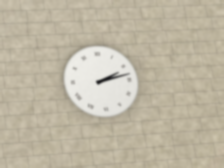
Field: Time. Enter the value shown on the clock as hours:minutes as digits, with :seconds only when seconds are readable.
2:13
